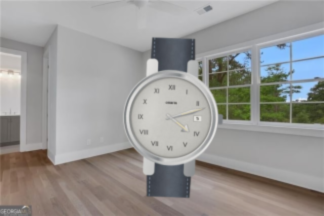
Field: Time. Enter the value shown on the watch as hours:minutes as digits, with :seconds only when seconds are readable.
4:12
